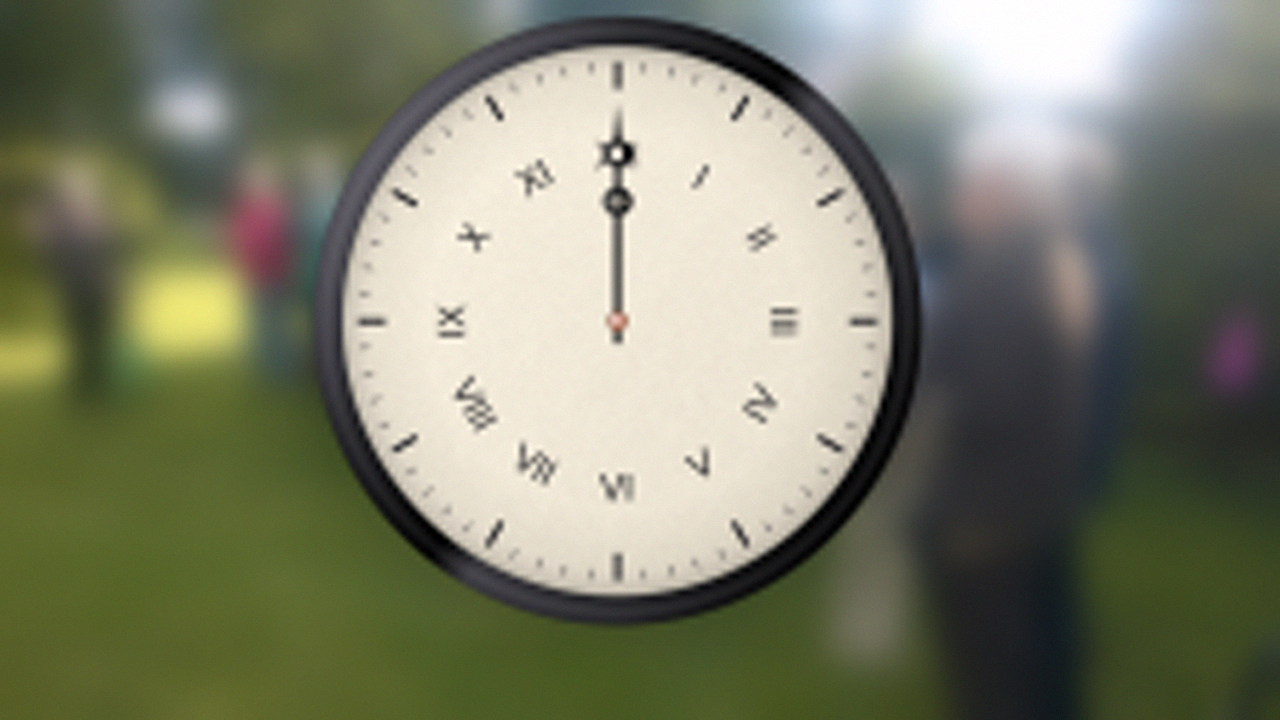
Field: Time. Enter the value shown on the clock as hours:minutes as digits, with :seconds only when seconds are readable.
12:00
